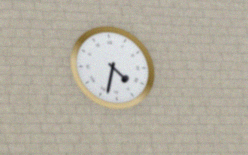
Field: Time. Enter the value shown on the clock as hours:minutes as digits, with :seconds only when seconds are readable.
4:33
